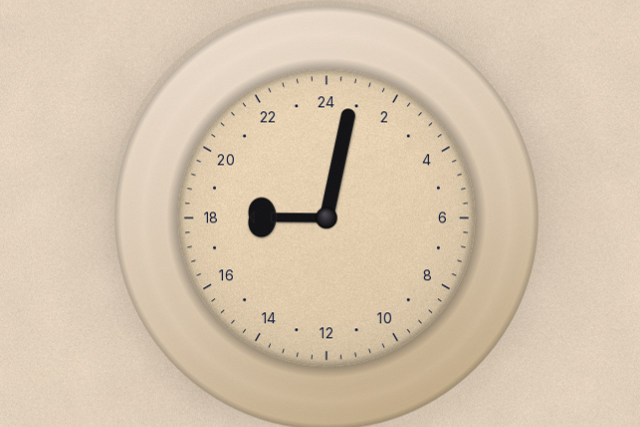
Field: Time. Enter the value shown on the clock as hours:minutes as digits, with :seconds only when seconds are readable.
18:02
